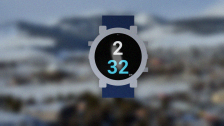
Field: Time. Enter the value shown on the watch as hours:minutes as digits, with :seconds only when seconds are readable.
2:32
